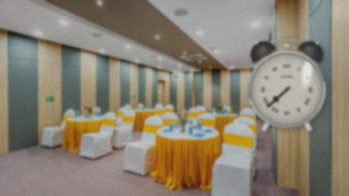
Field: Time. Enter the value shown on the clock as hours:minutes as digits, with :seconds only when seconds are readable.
7:38
